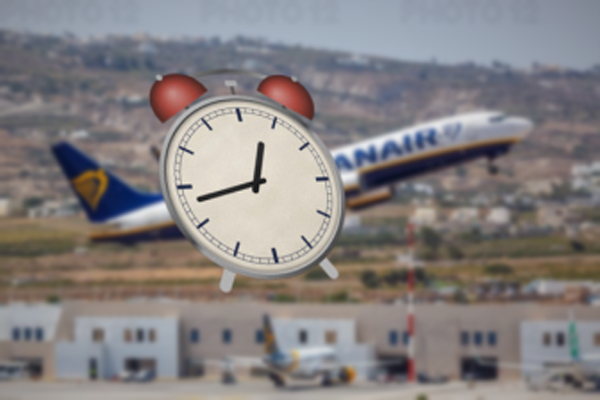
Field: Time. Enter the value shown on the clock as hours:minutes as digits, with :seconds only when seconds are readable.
12:43
